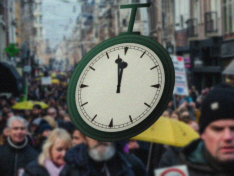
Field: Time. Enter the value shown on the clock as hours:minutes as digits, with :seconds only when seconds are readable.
11:58
